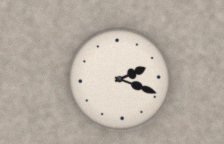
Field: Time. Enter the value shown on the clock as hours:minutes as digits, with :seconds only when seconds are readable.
2:19
